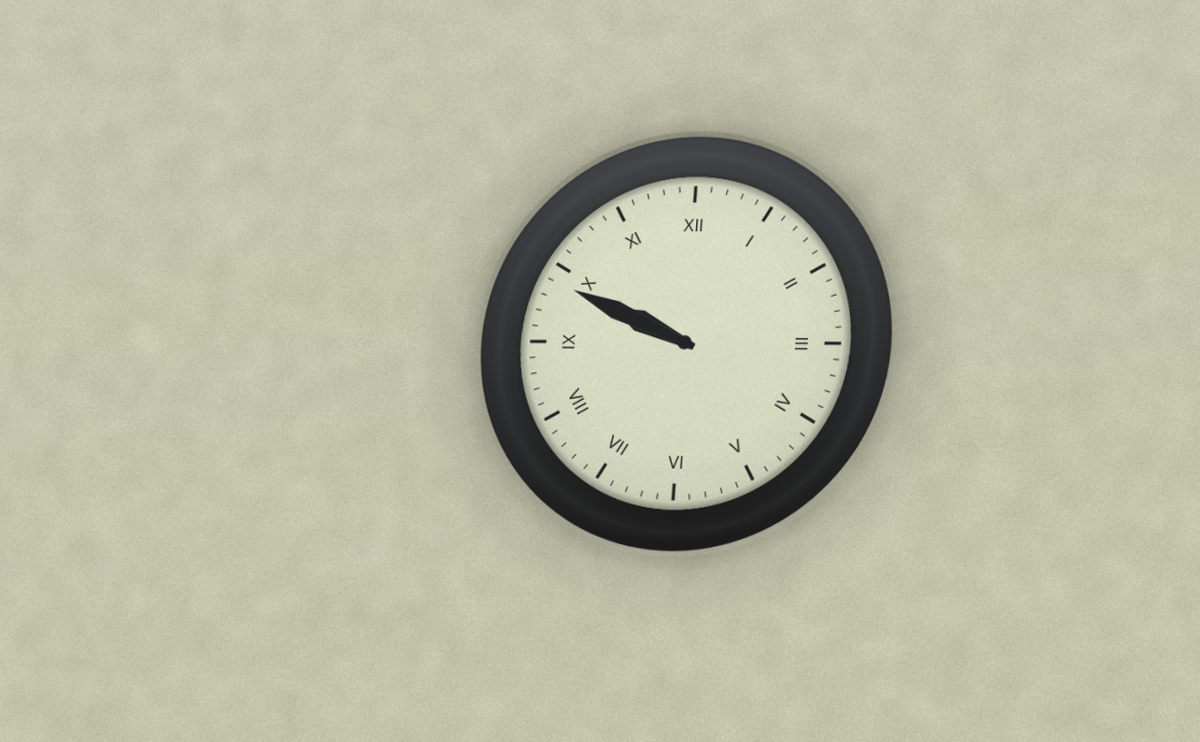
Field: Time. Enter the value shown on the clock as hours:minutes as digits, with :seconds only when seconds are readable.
9:49
